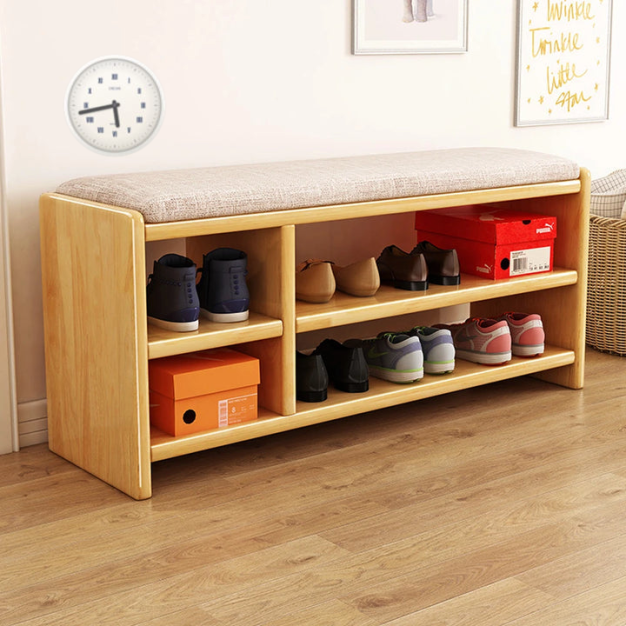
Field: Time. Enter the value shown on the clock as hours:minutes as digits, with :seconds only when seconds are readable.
5:43
